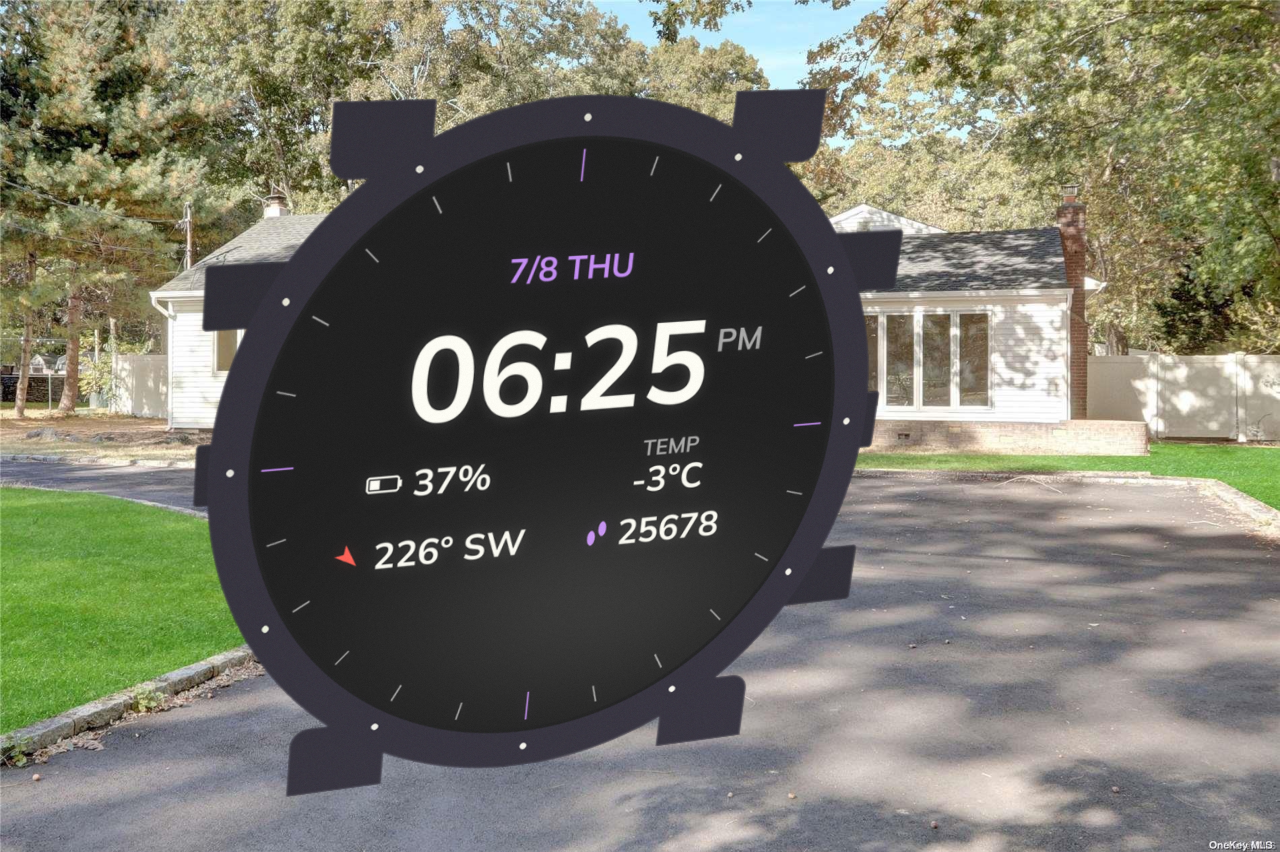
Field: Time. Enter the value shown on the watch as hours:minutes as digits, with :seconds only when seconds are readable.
6:25
